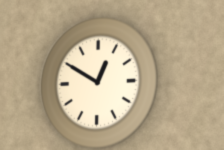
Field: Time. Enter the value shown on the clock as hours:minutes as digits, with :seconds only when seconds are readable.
12:50
